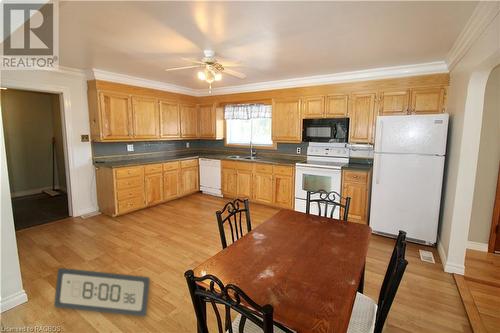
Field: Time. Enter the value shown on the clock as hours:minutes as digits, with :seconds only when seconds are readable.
8:00:36
